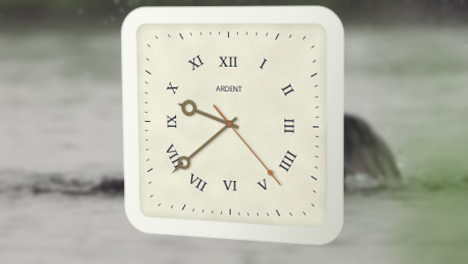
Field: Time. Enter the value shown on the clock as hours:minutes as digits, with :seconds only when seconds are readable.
9:38:23
